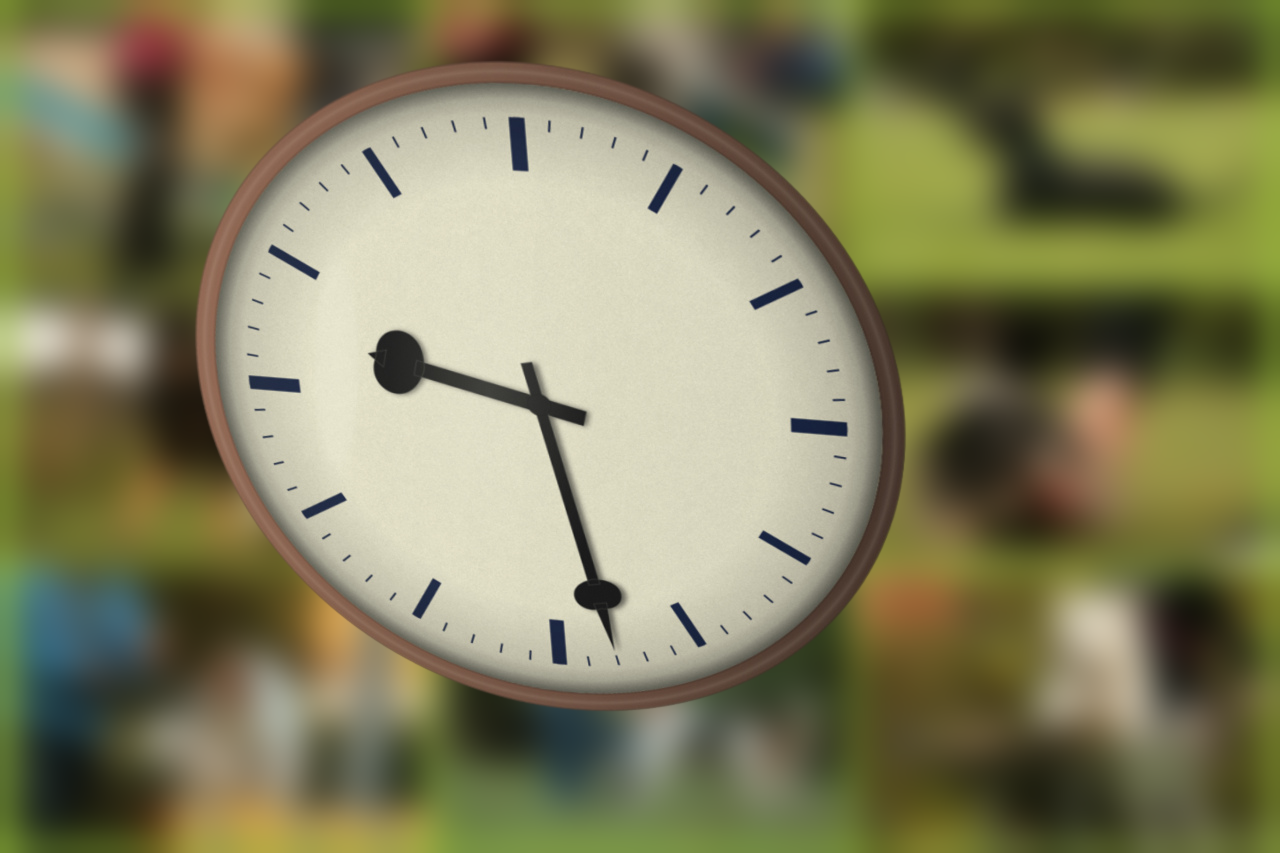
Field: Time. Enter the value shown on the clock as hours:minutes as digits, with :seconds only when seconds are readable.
9:28
